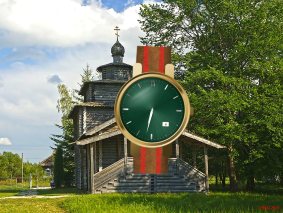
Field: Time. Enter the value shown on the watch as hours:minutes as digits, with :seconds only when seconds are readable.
6:32
